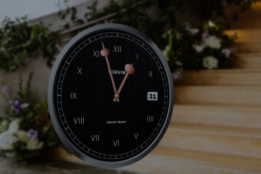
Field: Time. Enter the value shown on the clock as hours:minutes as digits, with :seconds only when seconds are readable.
12:57
